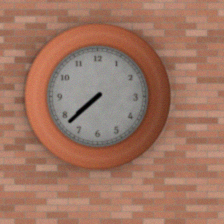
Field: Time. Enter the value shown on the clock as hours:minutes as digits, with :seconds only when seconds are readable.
7:38
